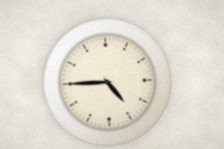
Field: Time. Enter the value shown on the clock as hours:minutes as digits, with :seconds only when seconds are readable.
4:45
